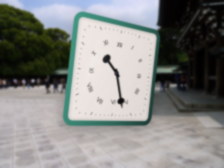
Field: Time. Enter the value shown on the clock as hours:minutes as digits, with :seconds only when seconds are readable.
10:27
